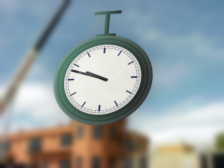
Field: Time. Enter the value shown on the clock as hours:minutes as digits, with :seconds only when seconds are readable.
9:48
